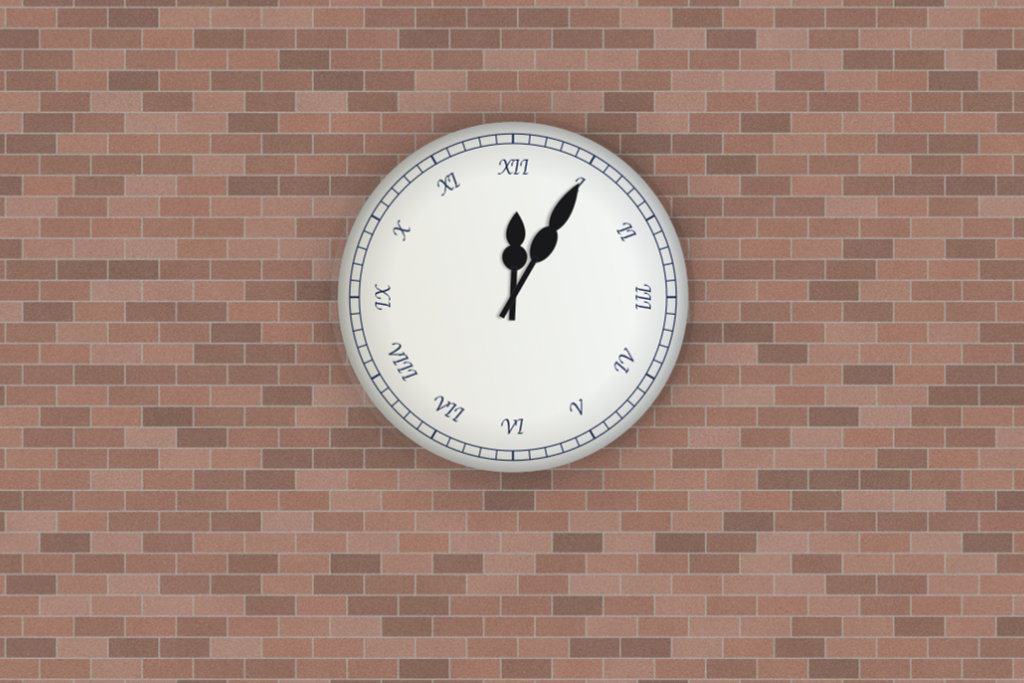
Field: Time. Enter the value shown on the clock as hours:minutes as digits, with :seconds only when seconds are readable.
12:05
